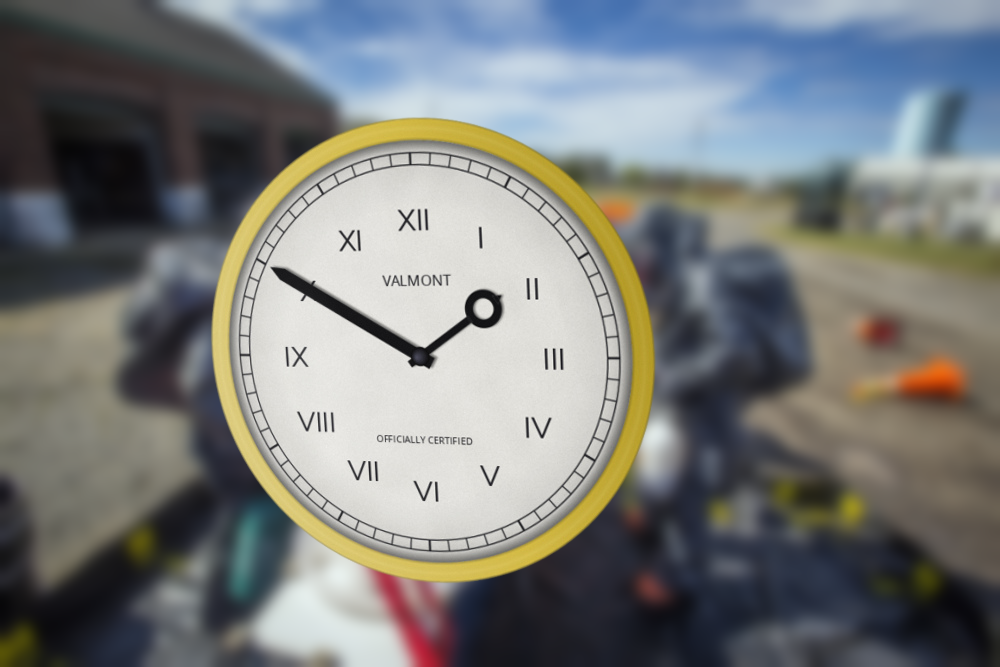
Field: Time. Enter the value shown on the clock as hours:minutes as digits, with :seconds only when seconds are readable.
1:50
